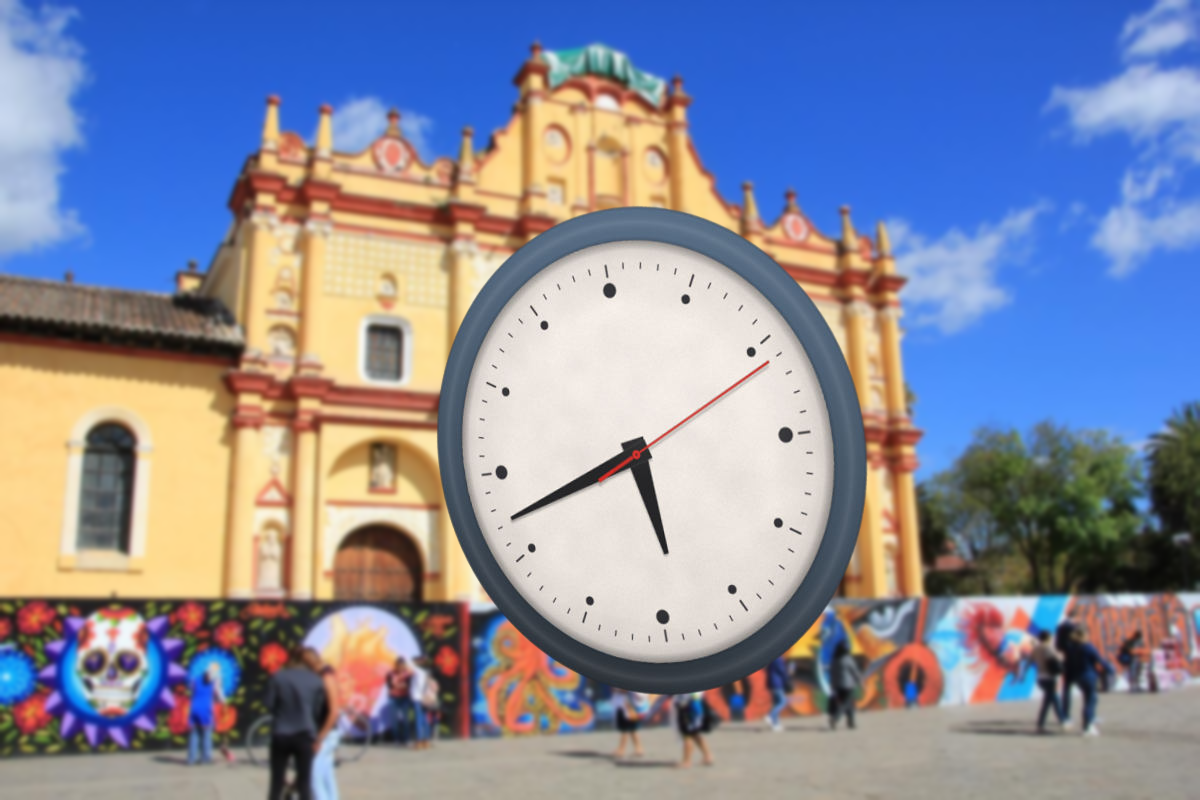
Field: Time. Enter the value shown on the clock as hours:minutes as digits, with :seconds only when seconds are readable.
5:42:11
